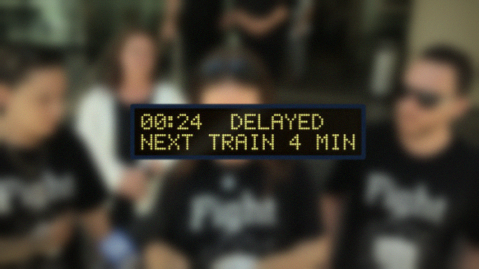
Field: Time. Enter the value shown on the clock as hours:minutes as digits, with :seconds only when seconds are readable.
0:24
